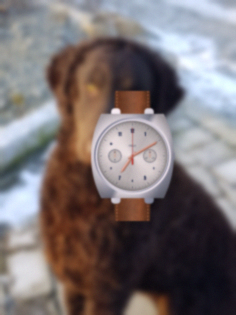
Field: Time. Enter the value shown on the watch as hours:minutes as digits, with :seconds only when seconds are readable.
7:10
